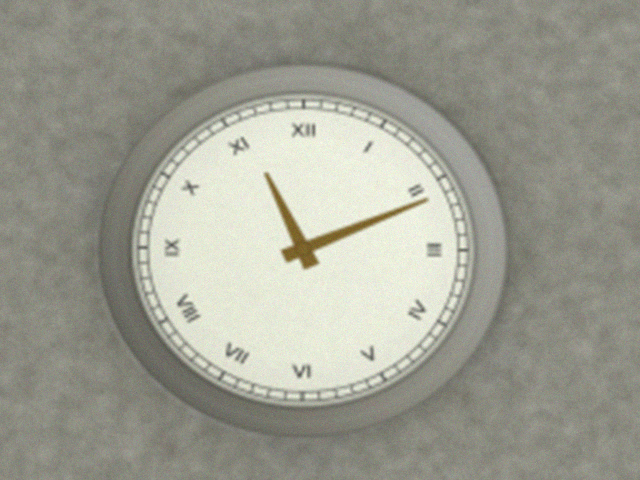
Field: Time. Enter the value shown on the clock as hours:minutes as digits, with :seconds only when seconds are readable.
11:11
